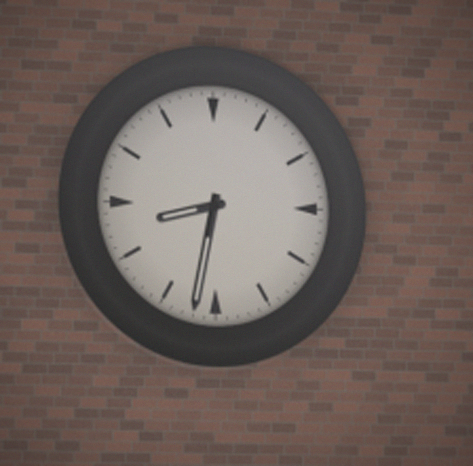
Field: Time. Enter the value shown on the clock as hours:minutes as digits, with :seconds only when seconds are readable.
8:32
